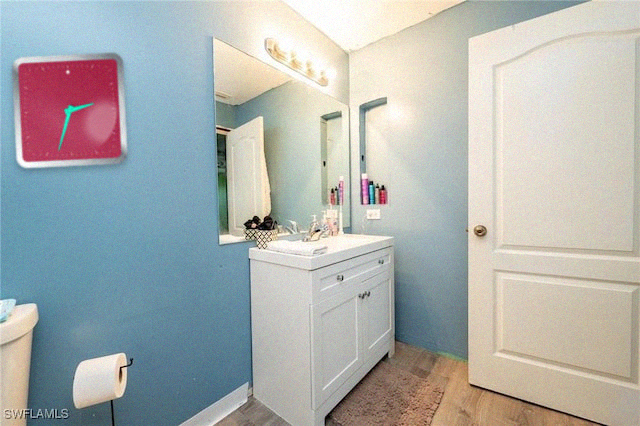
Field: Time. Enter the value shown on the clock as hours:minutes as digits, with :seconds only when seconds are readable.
2:33
